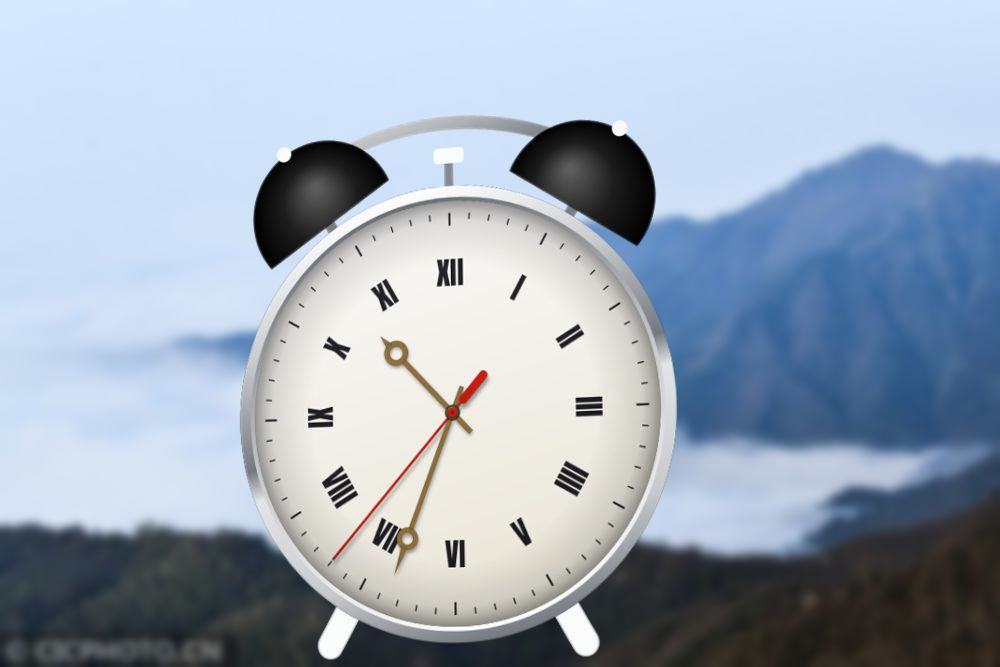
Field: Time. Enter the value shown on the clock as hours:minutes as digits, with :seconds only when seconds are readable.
10:33:37
